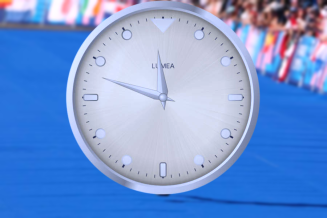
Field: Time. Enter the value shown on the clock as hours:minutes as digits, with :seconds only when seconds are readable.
11:48
